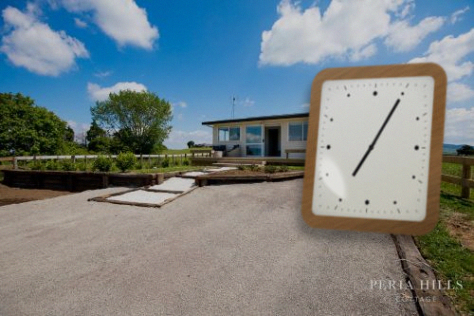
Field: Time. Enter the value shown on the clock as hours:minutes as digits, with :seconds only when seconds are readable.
7:05
